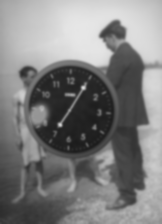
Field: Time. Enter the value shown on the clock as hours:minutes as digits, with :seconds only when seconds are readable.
7:05
